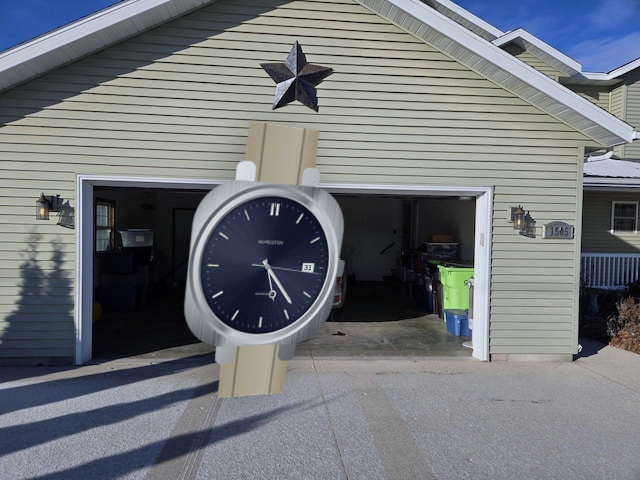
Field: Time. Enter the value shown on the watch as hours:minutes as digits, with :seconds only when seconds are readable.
5:23:16
